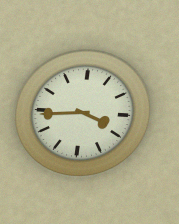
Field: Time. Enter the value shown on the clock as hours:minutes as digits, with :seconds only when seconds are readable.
3:44
